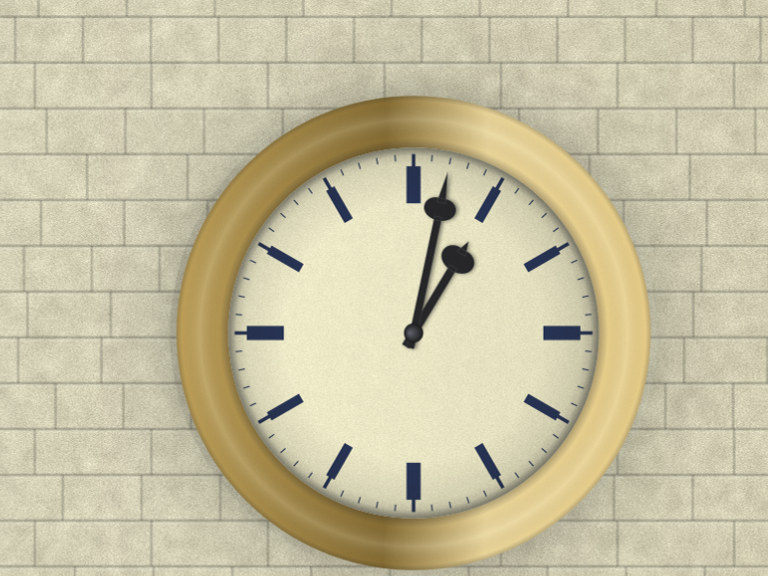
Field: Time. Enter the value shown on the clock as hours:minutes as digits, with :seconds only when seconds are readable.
1:02
